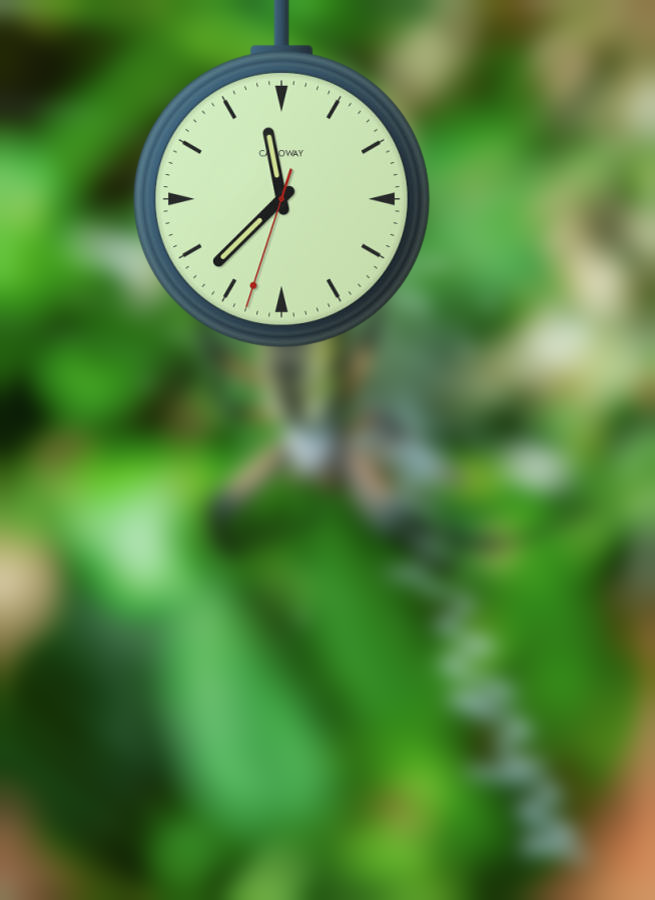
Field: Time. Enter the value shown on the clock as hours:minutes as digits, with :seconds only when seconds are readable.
11:37:33
